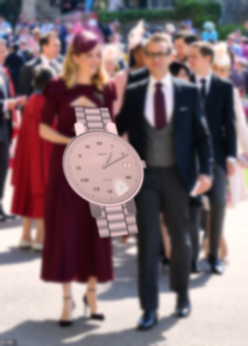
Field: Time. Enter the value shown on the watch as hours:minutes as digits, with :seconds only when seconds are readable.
1:11
